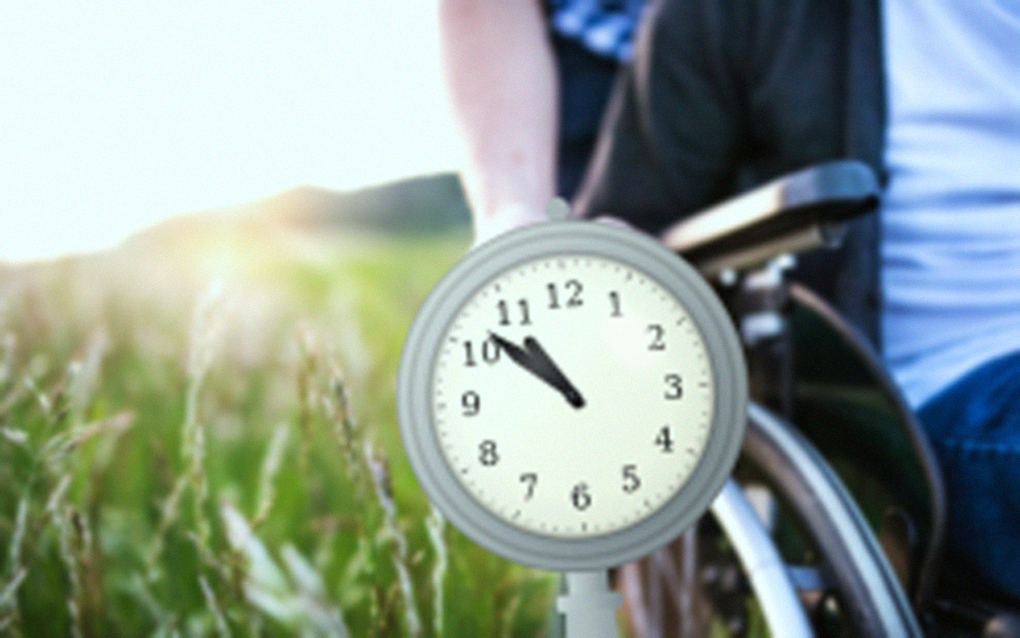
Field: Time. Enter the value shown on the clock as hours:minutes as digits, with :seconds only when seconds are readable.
10:52
